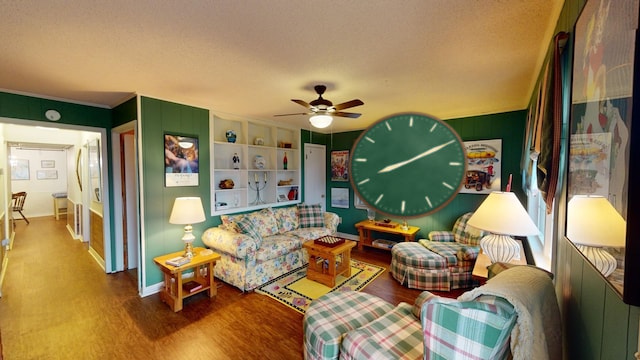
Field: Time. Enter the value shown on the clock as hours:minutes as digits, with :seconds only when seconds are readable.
8:10
